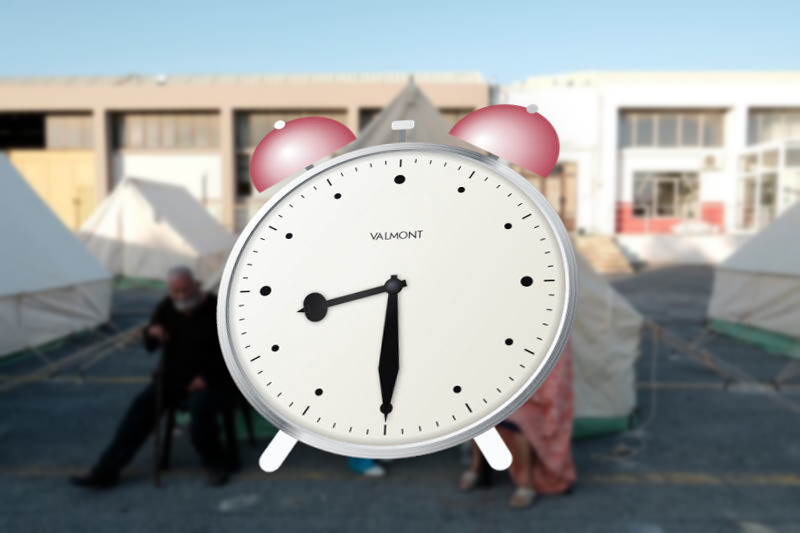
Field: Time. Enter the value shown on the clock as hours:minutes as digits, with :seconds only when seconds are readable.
8:30
